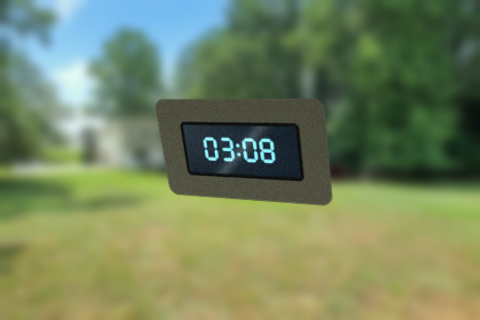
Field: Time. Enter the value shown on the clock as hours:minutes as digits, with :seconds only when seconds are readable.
3:08
